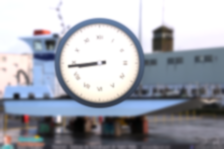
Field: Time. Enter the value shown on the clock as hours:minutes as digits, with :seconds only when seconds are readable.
8:44
